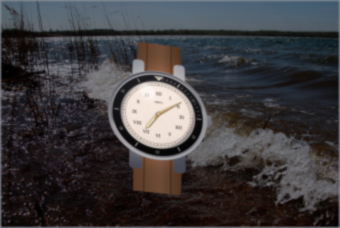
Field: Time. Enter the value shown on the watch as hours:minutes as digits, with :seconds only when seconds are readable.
7:09
